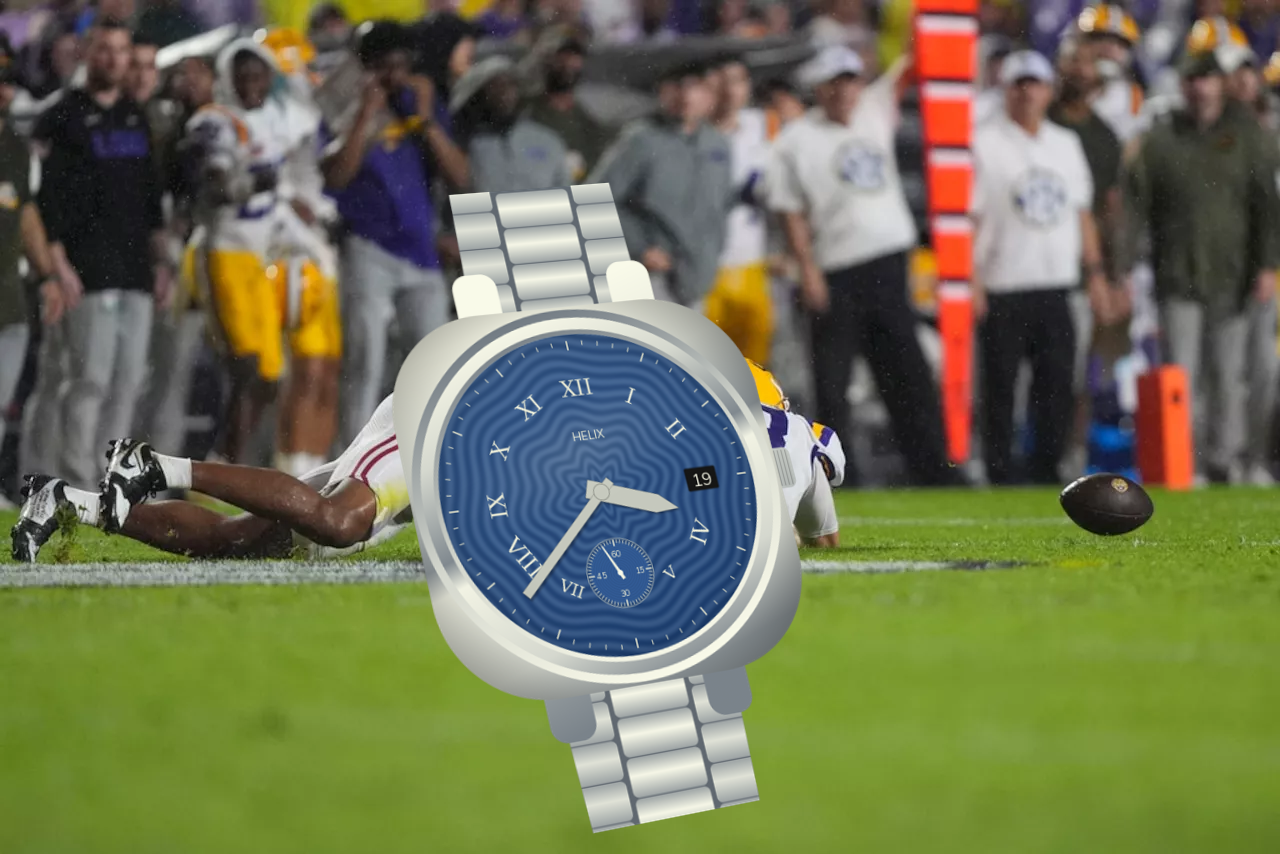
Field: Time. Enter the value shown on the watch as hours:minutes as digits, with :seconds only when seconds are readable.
3:37:56
